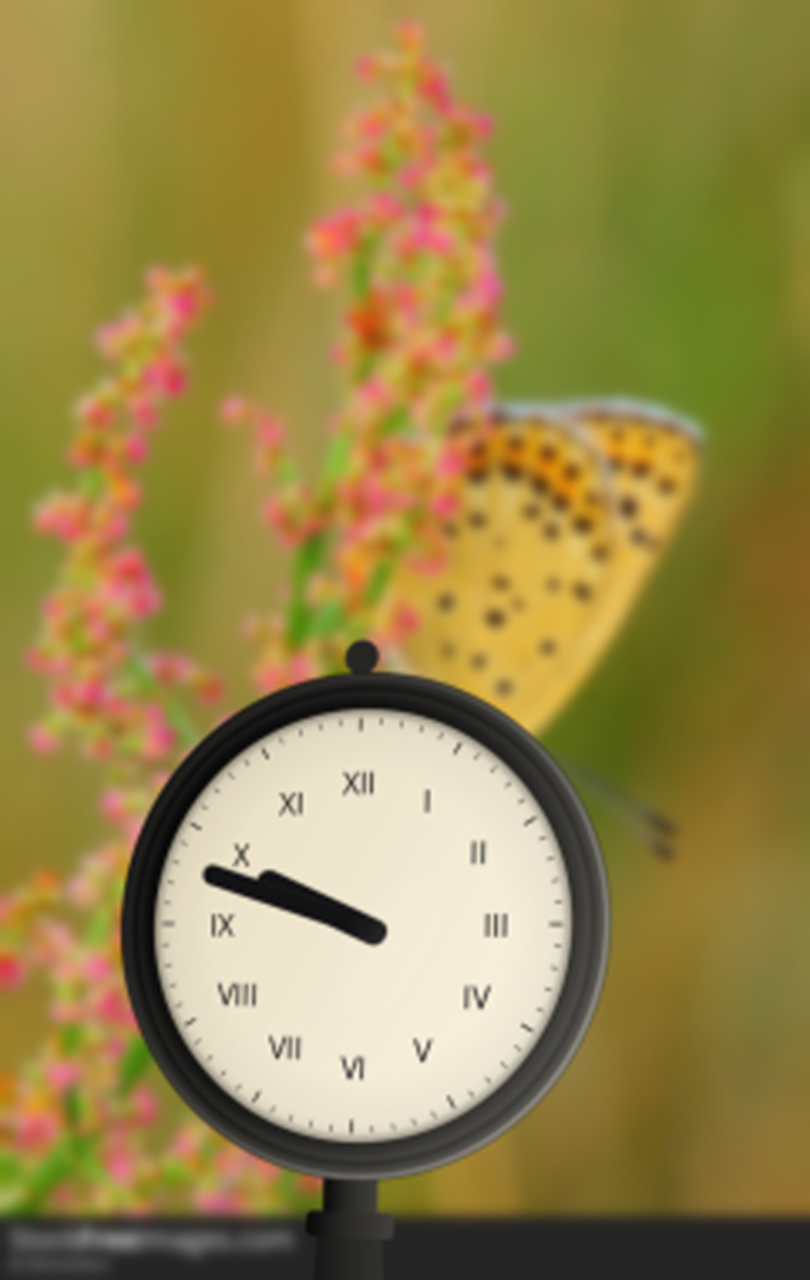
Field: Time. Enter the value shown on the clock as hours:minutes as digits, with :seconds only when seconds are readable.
9:48
